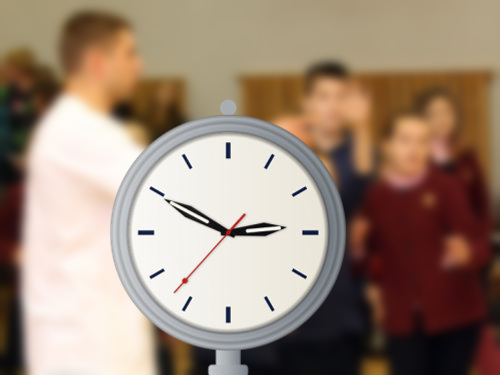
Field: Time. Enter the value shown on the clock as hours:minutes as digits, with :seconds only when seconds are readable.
2:49:37
